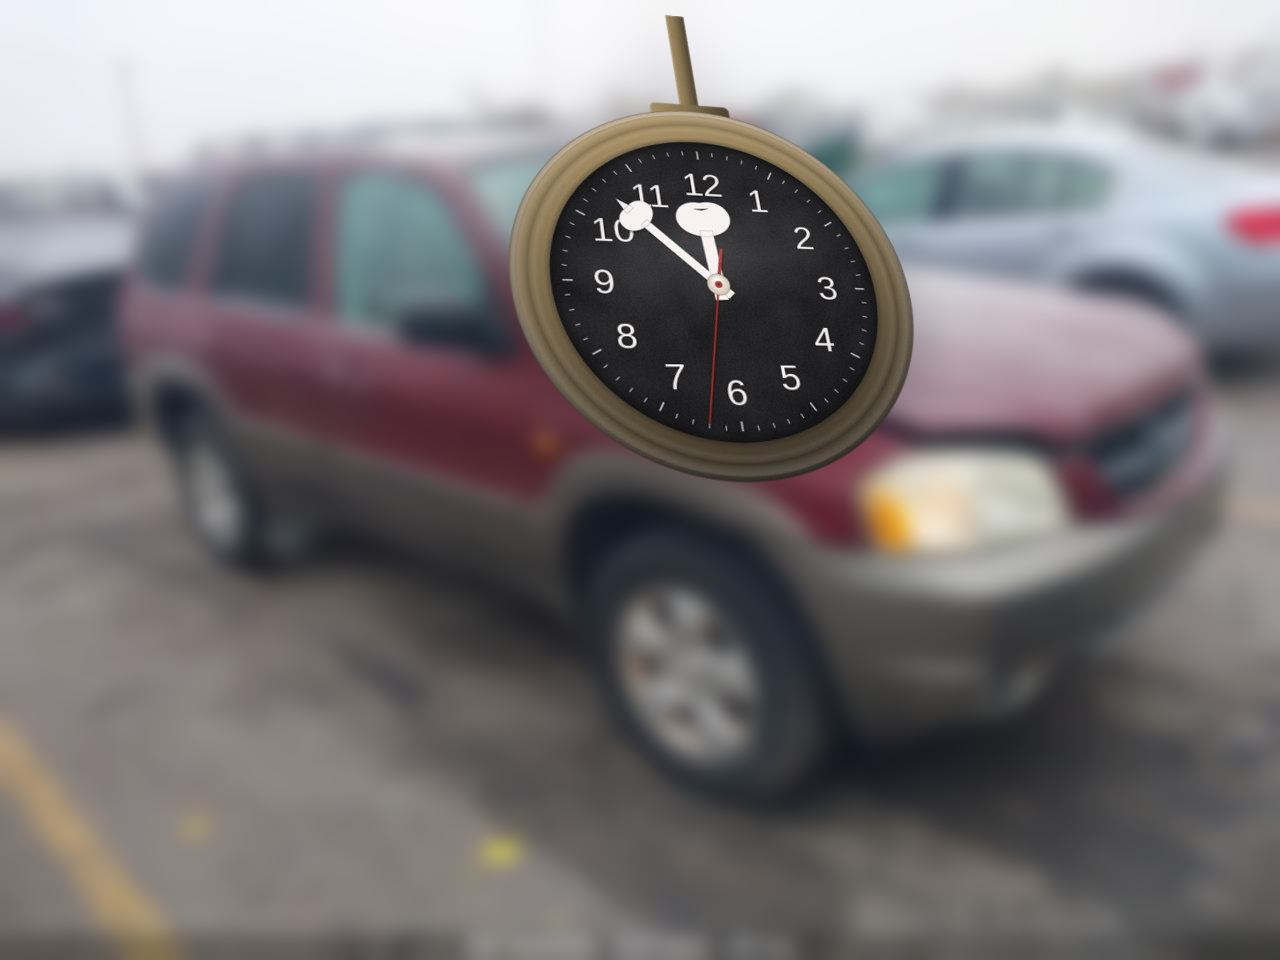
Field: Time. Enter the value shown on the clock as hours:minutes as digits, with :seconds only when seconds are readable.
11:52:32
